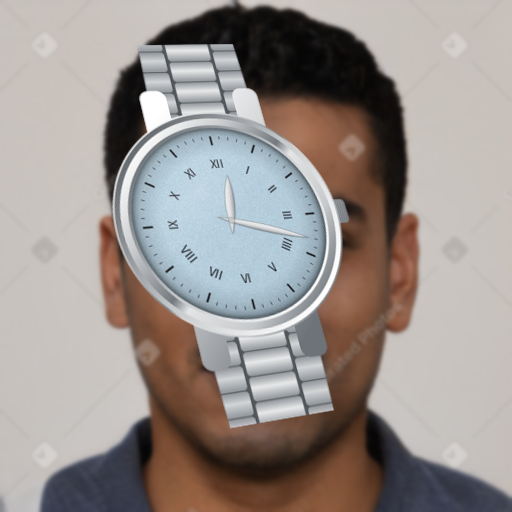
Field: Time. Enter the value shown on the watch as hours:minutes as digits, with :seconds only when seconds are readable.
12:18
